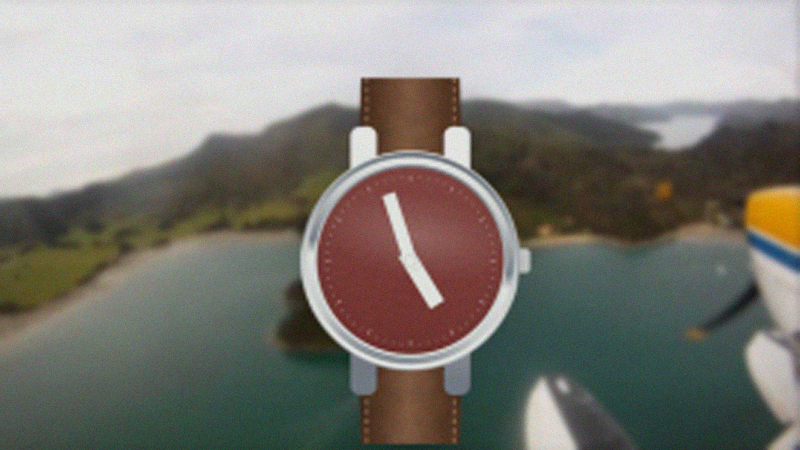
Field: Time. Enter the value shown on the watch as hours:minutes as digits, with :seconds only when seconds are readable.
4:57
